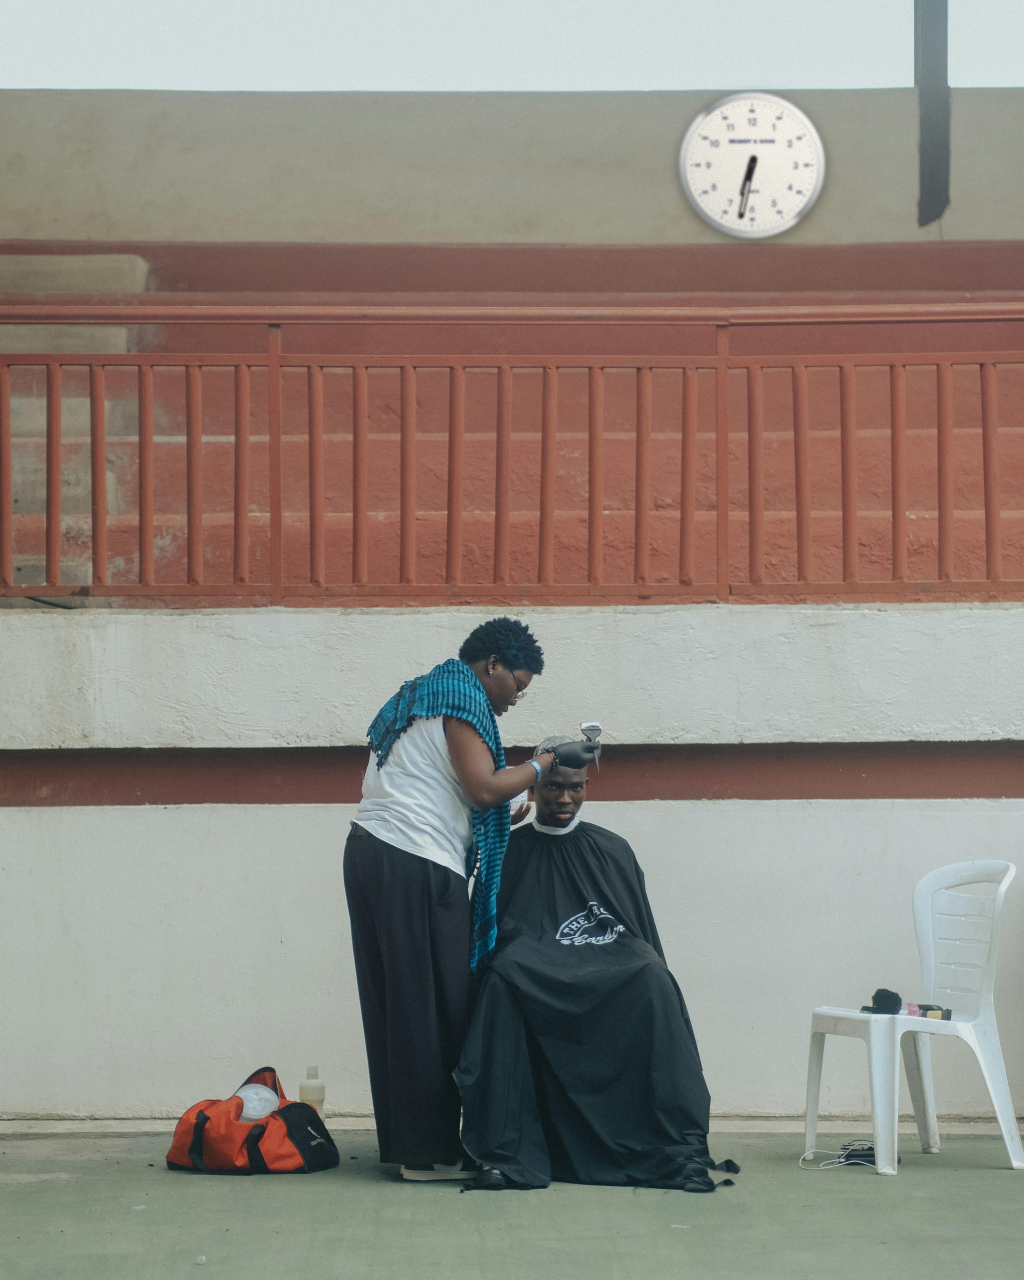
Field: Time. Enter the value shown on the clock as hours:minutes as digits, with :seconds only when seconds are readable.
6:32
